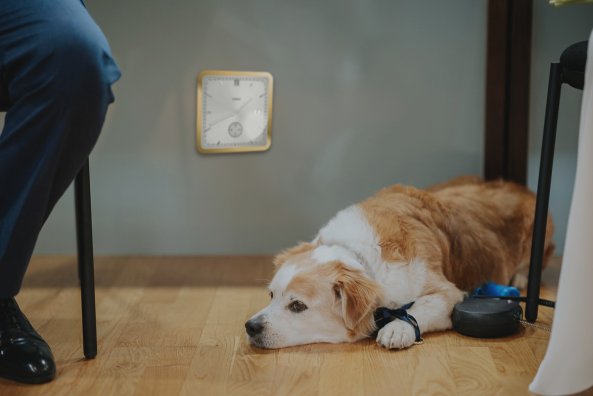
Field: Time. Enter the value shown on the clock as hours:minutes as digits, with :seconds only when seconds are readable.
1:41
